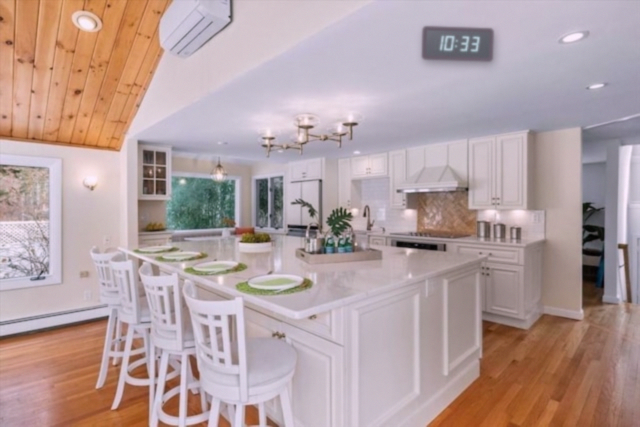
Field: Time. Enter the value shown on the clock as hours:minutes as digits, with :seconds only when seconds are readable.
10:33
